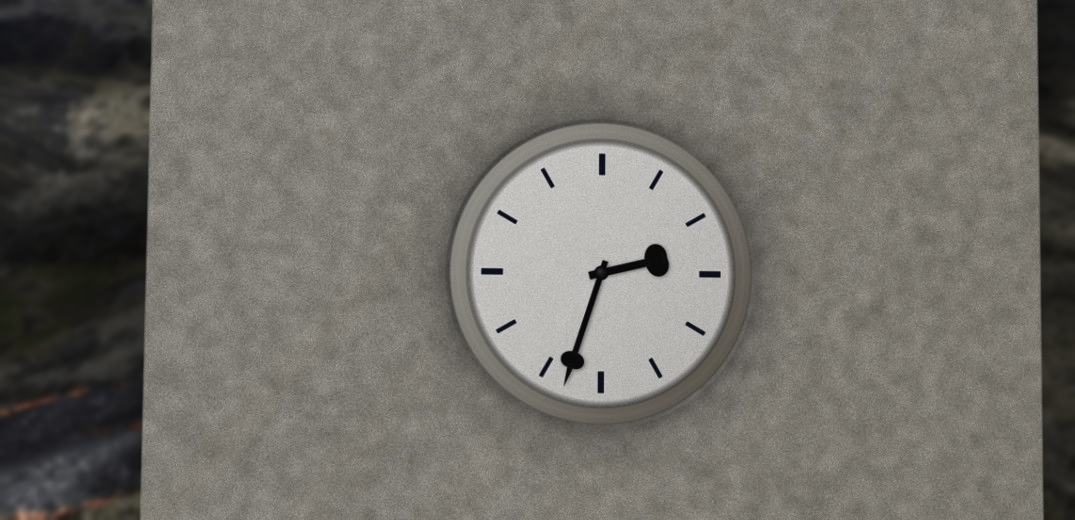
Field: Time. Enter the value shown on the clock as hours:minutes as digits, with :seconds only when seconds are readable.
2:33
